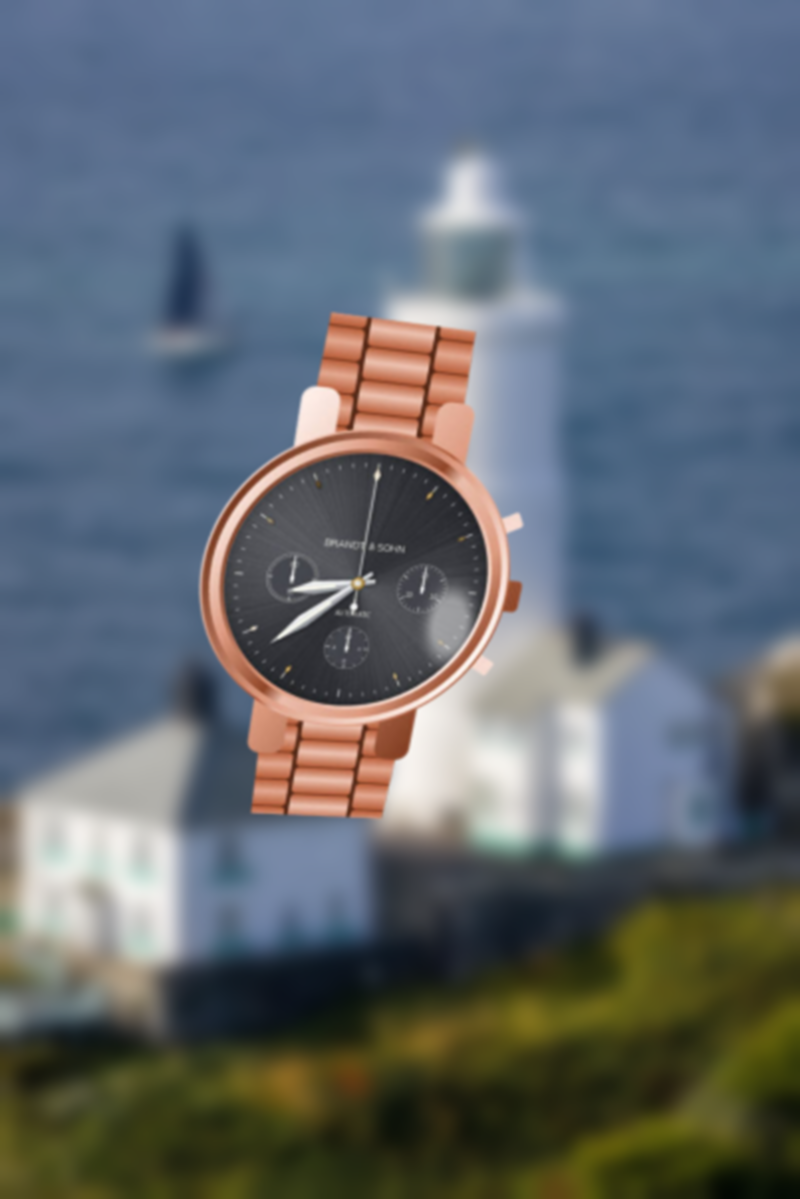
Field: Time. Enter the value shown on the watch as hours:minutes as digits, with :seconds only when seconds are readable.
8:38
